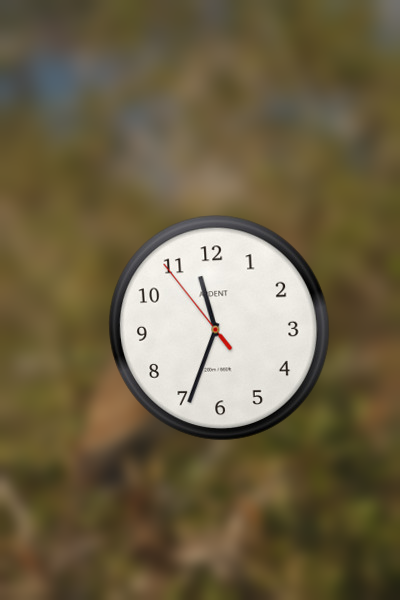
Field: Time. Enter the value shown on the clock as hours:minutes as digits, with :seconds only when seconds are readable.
11:33:54
